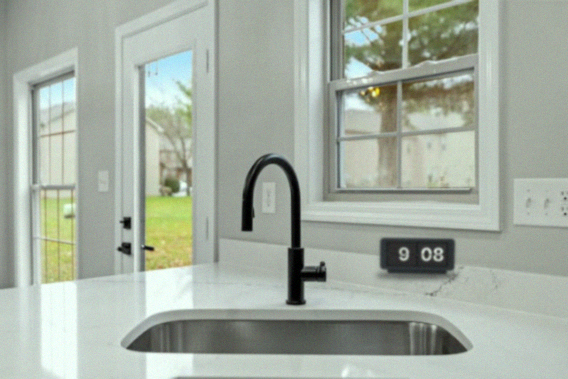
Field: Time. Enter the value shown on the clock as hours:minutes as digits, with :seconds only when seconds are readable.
9:08
